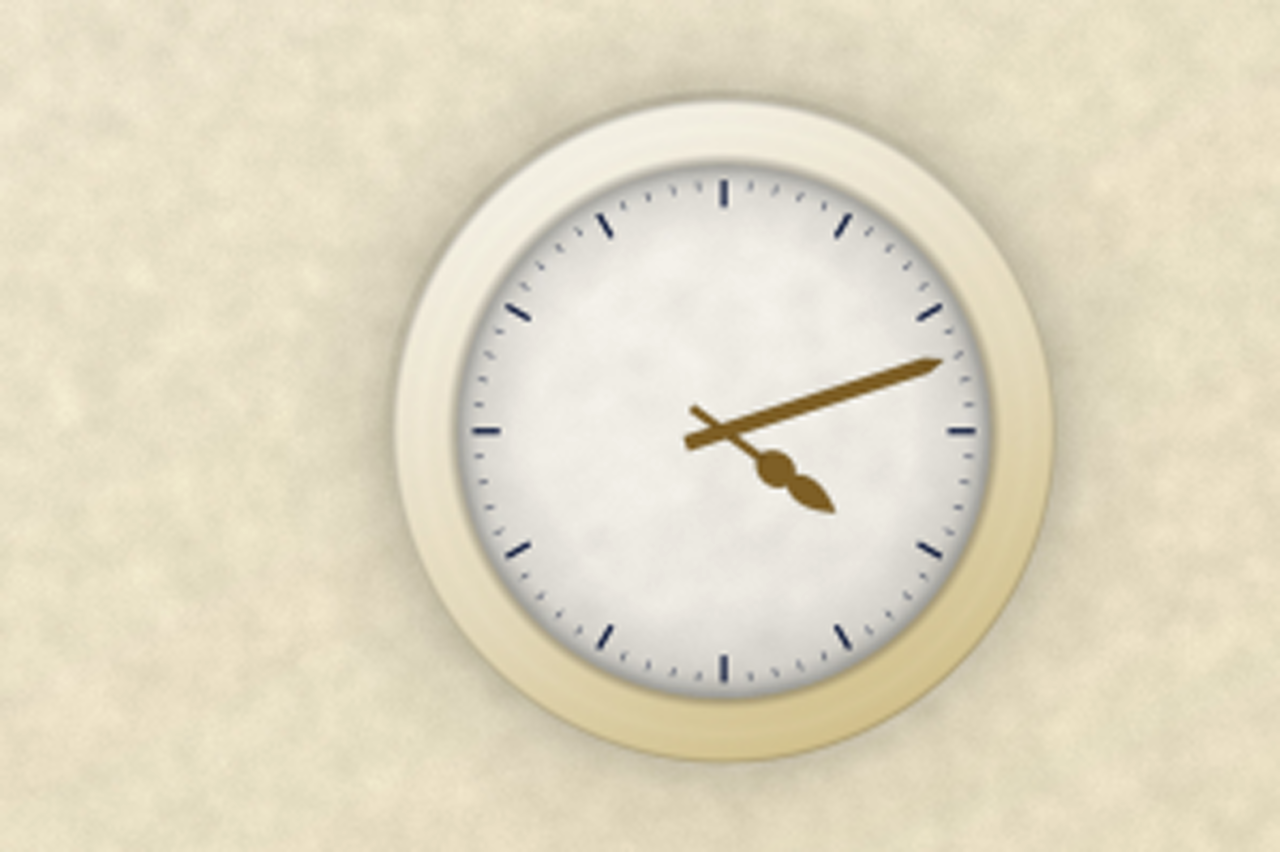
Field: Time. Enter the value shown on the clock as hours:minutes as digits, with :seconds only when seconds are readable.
4:12
